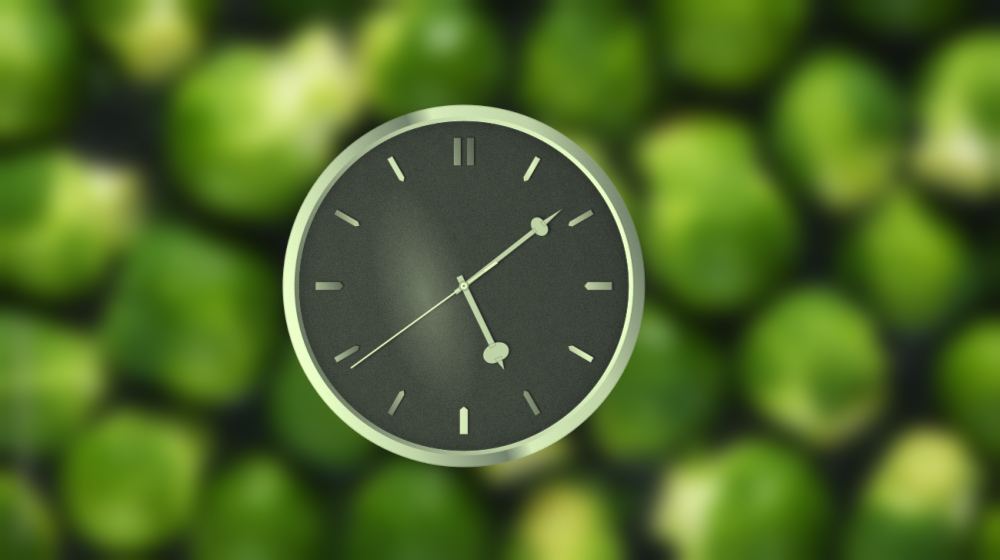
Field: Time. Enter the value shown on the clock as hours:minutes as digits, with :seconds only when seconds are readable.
5:08:39
